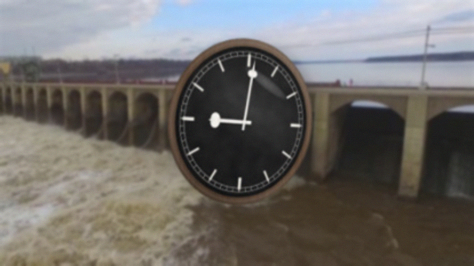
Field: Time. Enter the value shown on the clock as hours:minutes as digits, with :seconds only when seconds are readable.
9:01
